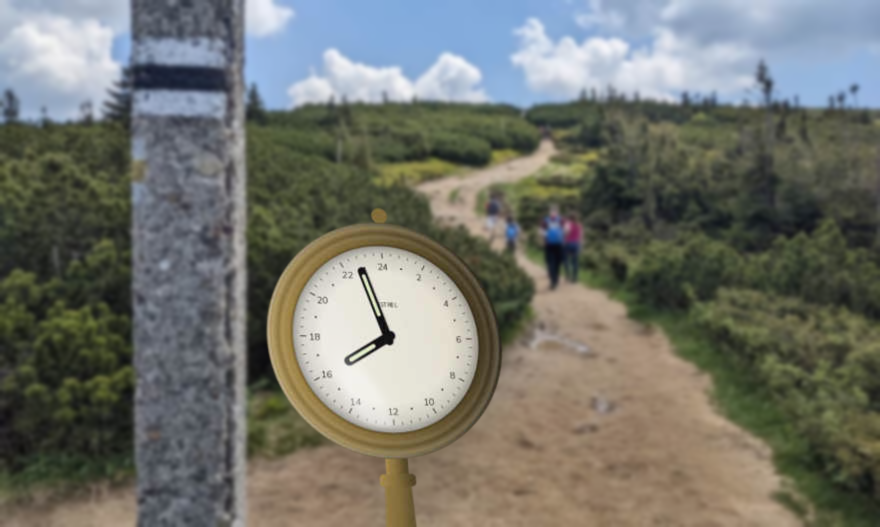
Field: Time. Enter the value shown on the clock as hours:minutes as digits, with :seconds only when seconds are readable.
15:57
